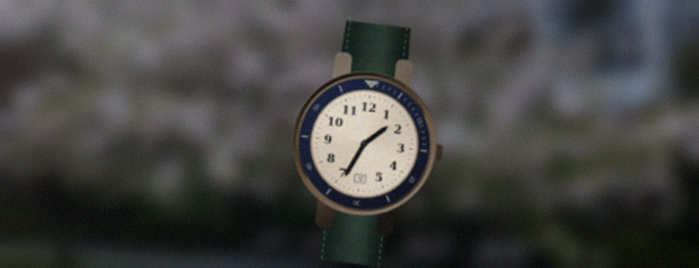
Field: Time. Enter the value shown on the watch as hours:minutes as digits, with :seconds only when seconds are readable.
1:34
